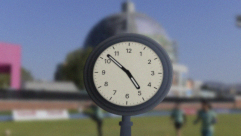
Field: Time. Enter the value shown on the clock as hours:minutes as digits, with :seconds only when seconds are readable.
4:52
